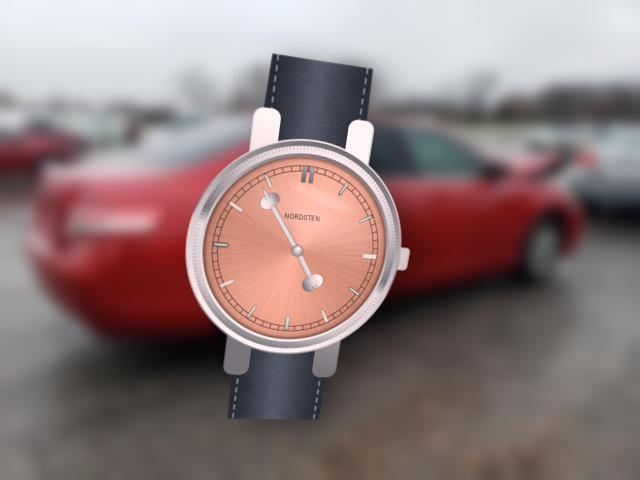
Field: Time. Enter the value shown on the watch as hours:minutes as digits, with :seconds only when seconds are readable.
4:54
